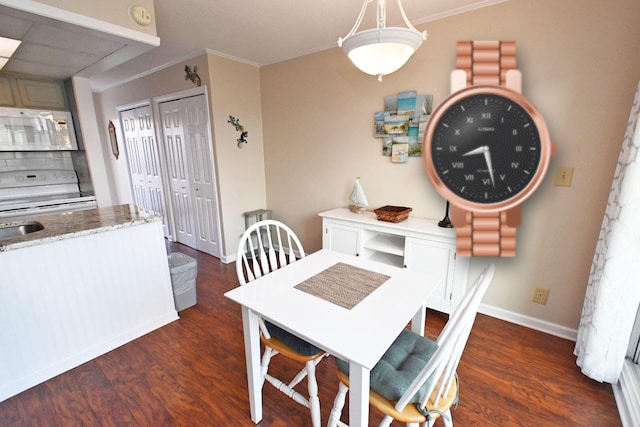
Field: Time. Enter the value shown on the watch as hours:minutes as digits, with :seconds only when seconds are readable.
8:28
